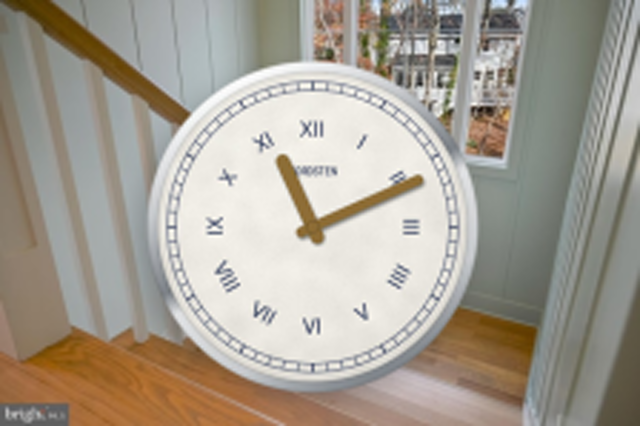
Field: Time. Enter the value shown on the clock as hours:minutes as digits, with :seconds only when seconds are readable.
11:11
